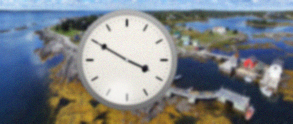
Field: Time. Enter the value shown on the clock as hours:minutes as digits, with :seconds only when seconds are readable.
3:50
